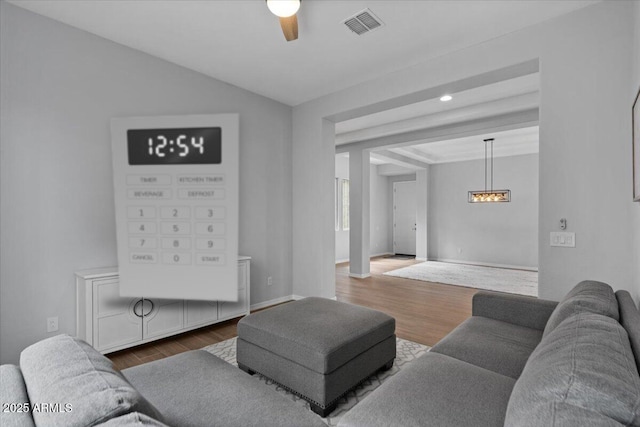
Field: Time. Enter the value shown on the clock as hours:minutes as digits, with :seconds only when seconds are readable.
12:54
